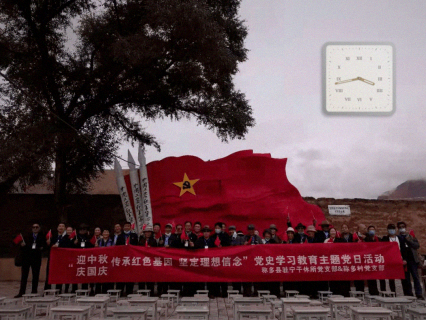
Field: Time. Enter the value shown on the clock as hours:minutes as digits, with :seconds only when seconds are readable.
3:43
